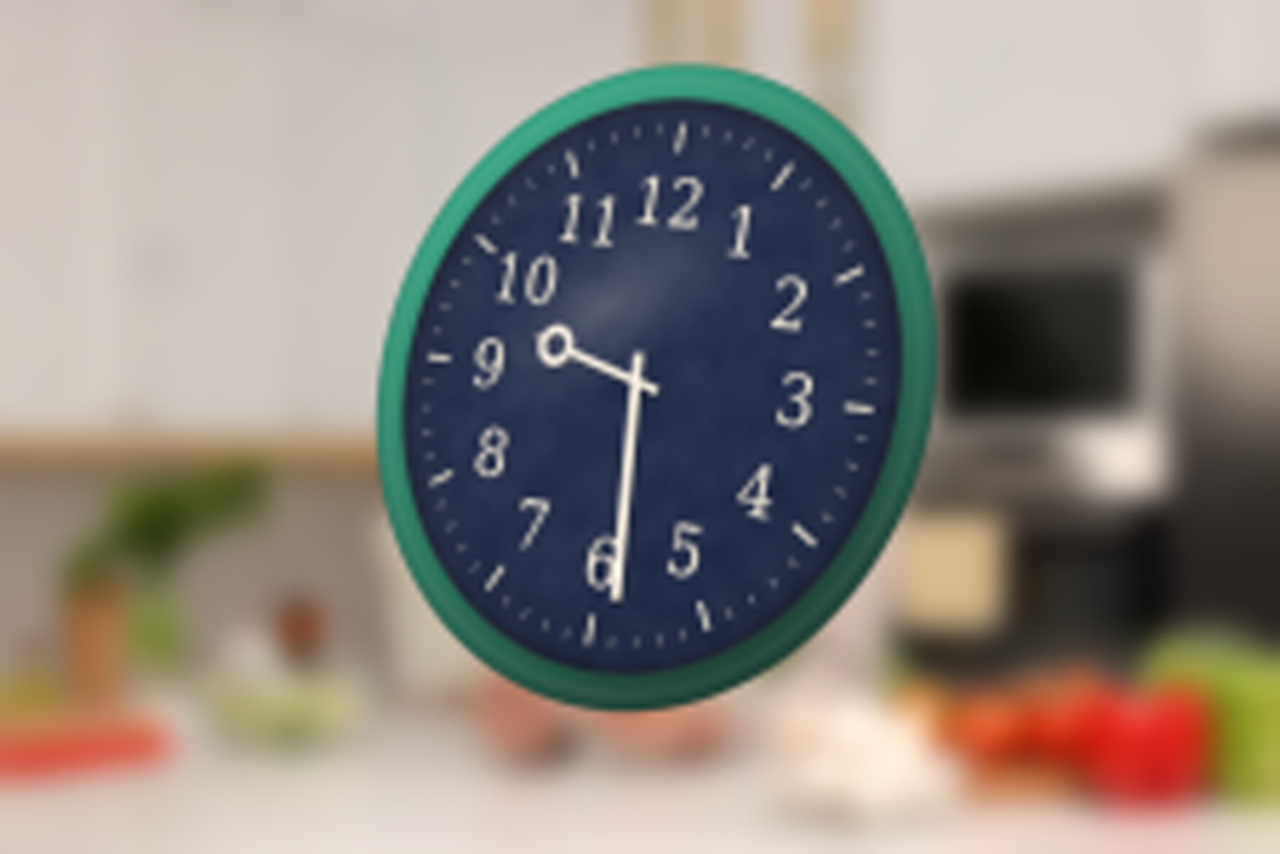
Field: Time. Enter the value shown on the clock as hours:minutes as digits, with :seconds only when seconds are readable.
9:29
